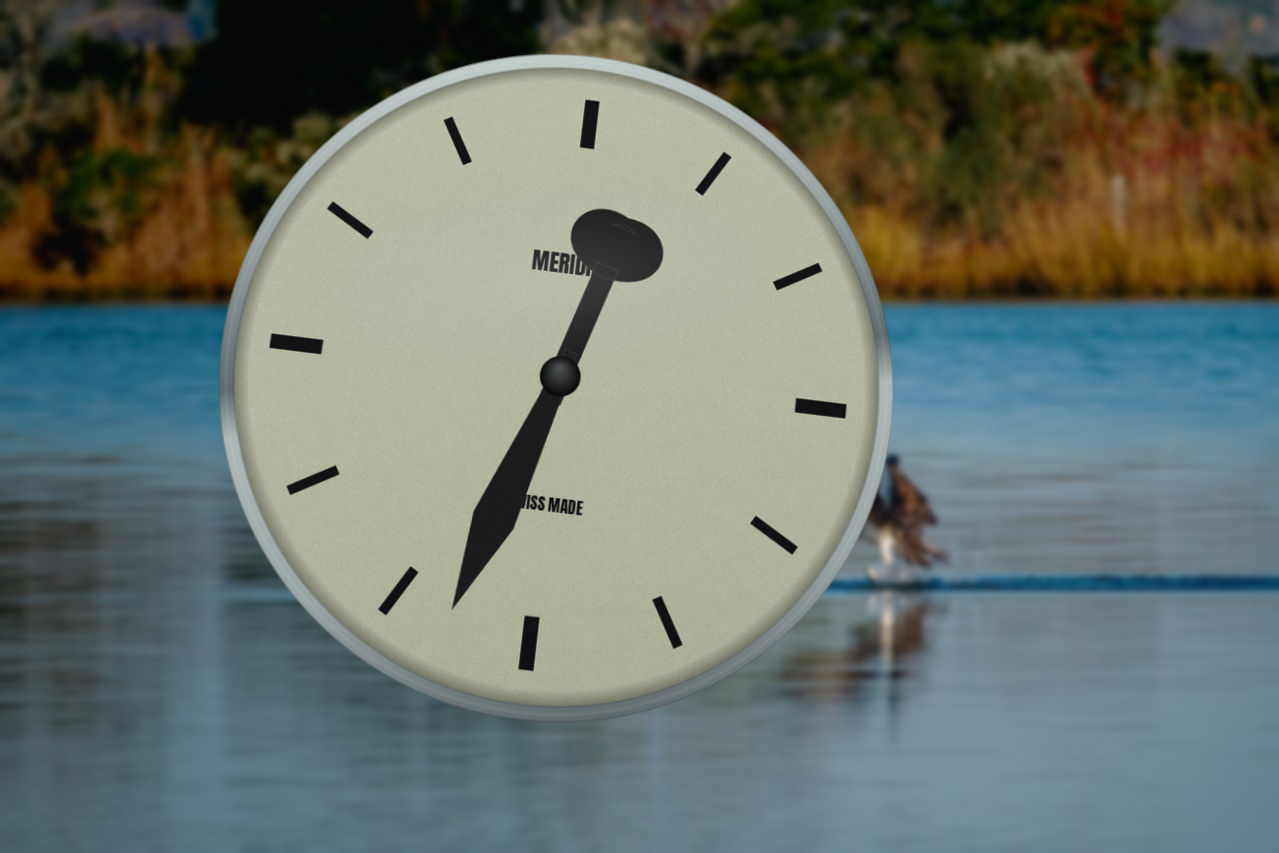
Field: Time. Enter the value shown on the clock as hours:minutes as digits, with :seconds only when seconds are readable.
12:33
